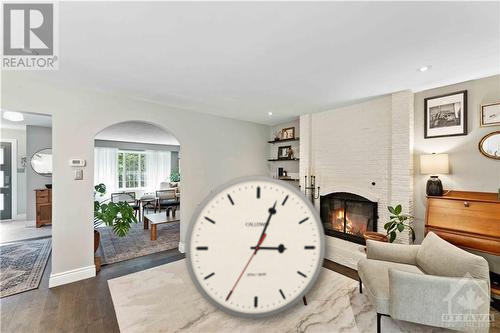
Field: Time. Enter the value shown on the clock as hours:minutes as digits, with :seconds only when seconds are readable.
3:03:35
